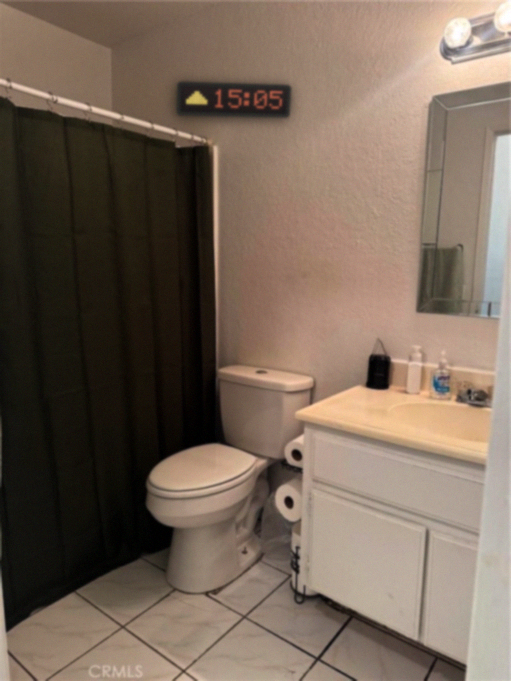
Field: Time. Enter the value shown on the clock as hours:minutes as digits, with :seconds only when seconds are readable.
15:05
